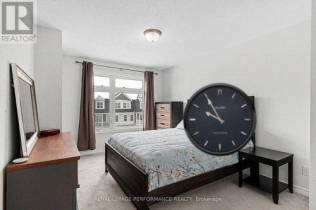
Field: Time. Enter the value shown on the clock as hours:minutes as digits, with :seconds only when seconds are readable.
9:55
